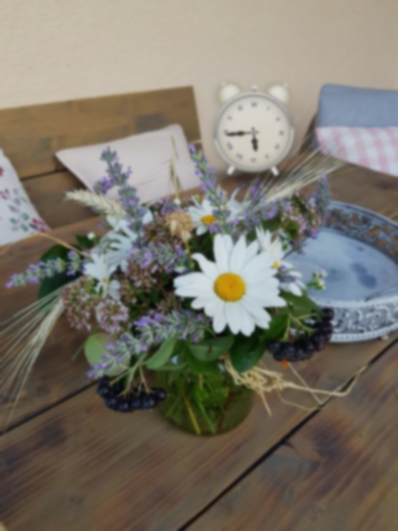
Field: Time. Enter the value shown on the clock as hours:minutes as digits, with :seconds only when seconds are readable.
5:44
